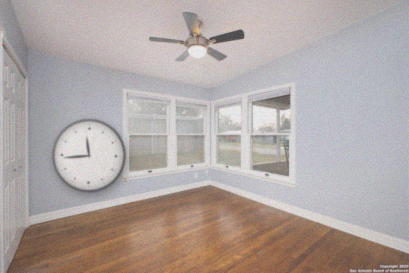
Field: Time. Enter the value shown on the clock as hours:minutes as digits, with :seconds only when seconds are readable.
11:44
